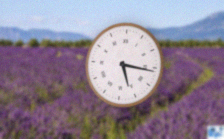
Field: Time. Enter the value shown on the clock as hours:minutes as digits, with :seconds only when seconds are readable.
5:16
